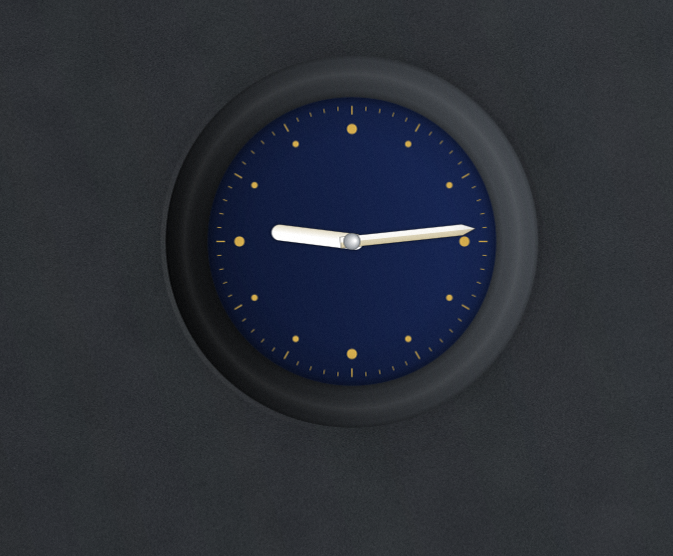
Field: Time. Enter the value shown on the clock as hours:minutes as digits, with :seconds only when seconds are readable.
9:14
